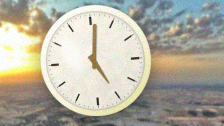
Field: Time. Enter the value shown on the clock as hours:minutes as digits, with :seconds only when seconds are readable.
5:01
